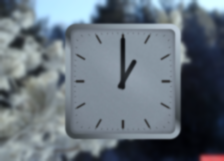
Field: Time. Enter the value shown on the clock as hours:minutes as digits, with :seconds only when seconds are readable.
1:00
